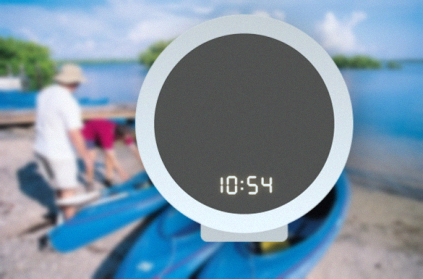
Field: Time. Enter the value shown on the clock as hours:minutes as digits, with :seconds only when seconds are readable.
10:54
